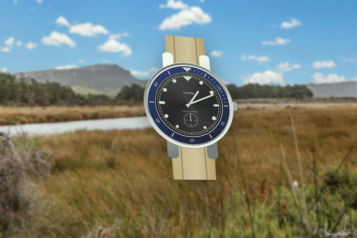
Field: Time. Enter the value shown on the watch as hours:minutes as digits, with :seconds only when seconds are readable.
1:11
